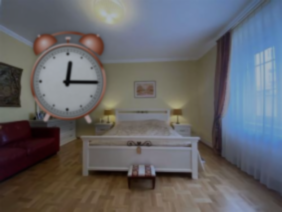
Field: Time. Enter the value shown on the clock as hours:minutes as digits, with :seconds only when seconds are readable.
12:15
